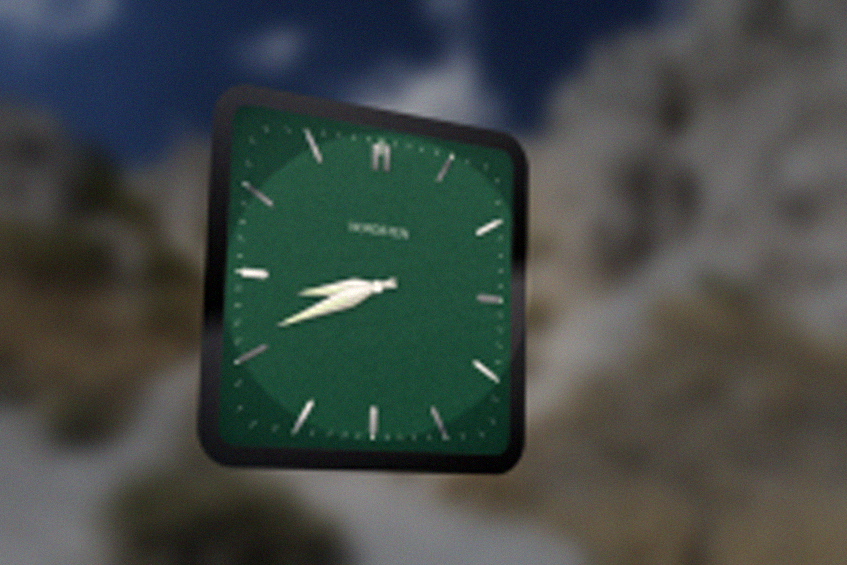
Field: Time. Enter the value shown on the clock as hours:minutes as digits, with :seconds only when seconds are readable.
8:41
